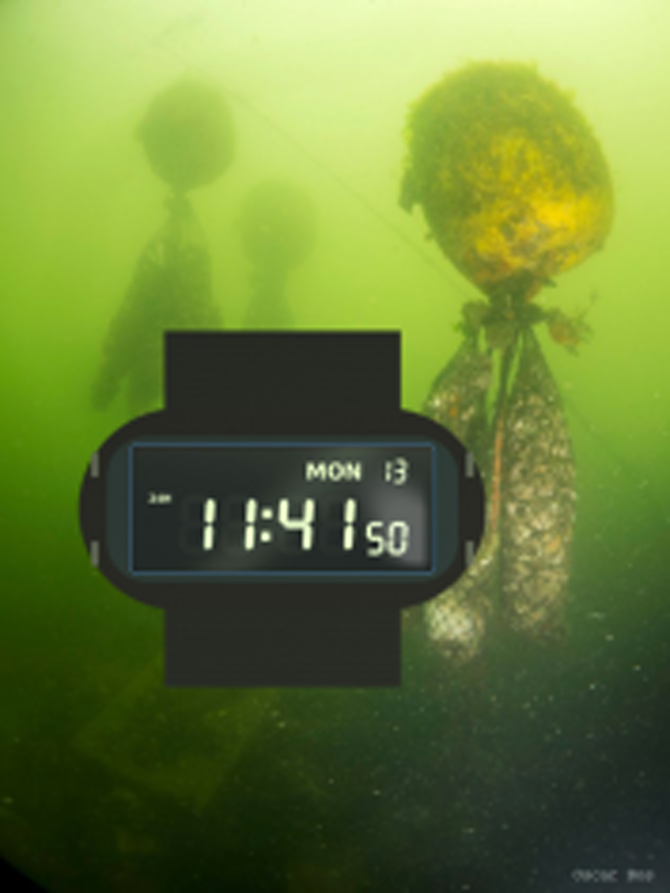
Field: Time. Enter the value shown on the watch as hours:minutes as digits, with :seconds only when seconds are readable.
11:41:50
